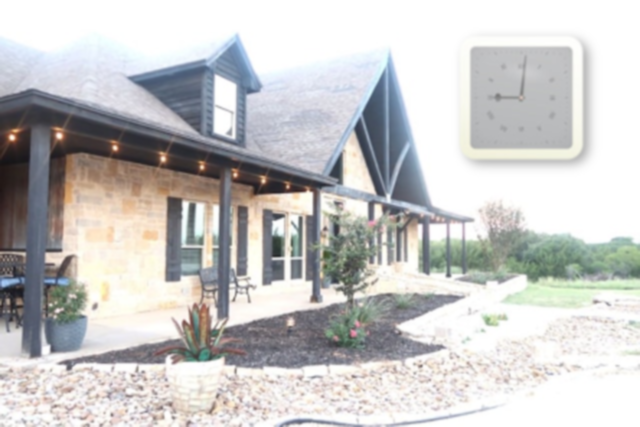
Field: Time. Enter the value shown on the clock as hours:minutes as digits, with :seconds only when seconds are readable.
9:01
